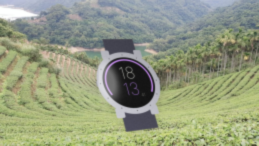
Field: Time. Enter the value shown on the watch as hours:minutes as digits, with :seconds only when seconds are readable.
18:13
